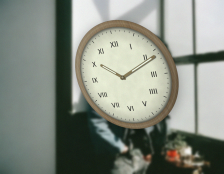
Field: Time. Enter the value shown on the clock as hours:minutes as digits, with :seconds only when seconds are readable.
10:11
